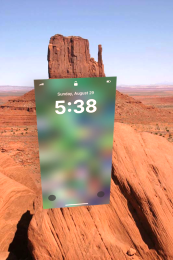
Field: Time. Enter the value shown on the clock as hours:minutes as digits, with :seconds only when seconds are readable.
5:38
